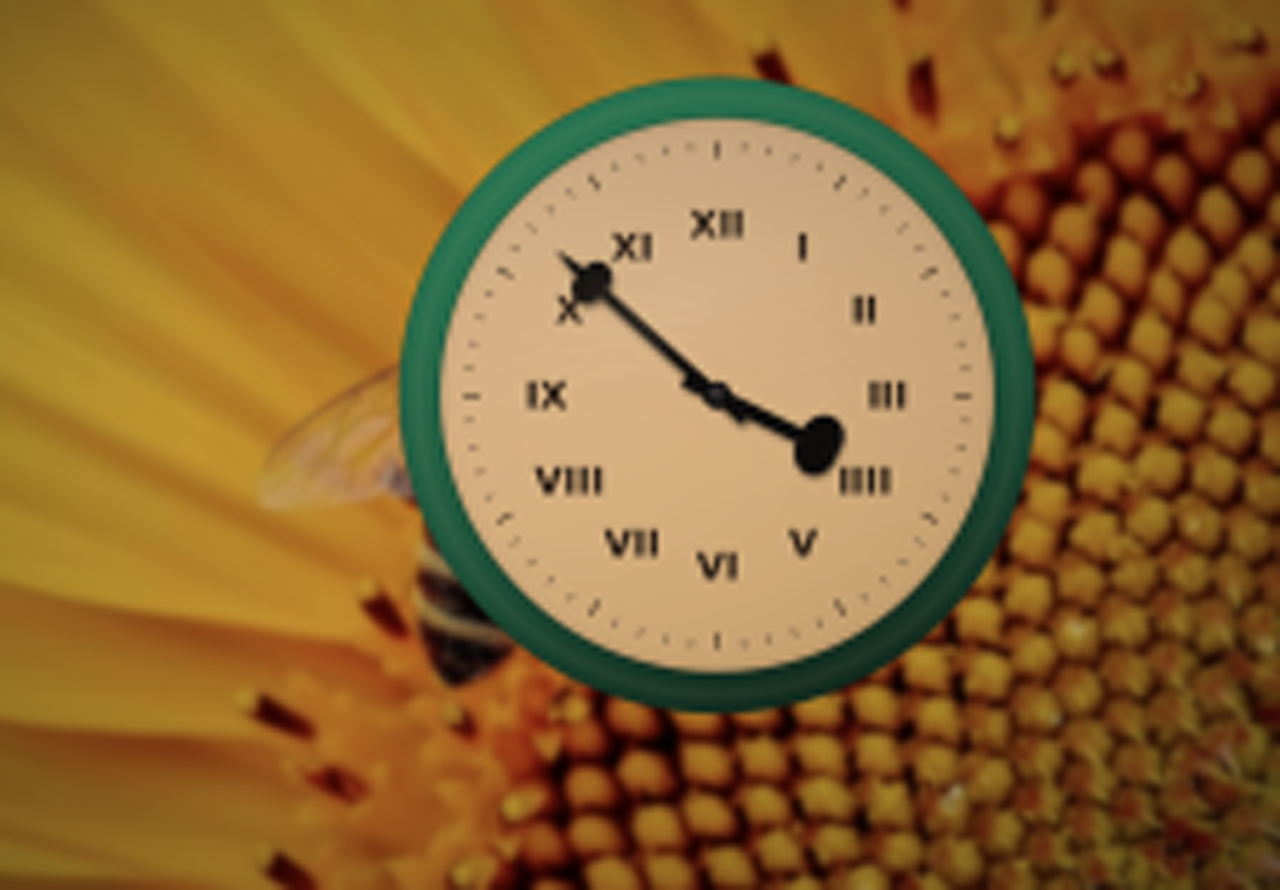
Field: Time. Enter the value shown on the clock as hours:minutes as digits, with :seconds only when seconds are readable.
3:52
